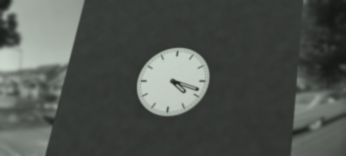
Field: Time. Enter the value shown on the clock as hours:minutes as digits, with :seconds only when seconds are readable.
4:18
